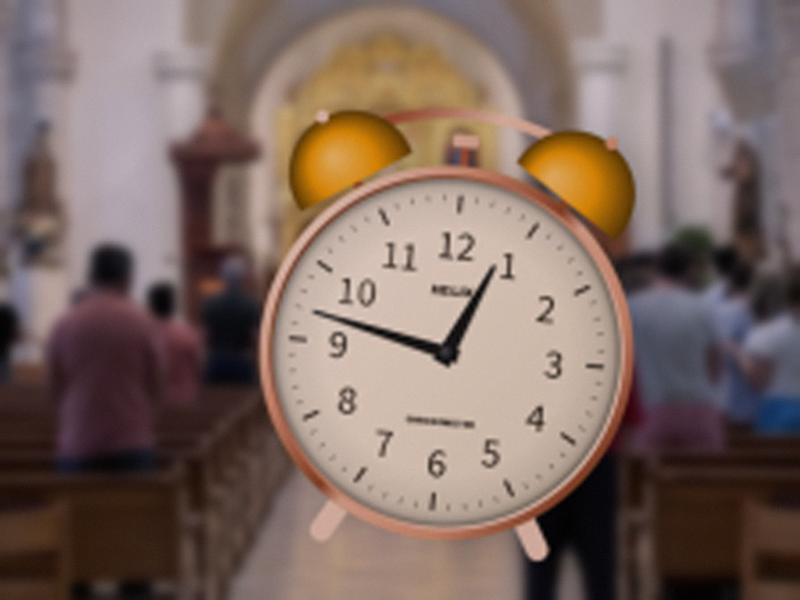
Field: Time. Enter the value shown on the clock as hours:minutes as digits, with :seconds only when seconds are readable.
12:47
